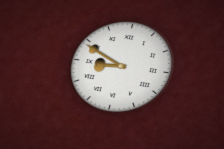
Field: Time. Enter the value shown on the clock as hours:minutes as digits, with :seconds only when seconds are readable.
8:49
